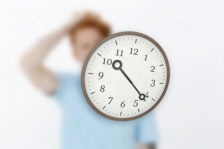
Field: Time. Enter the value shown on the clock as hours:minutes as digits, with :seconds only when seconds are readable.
10:22
